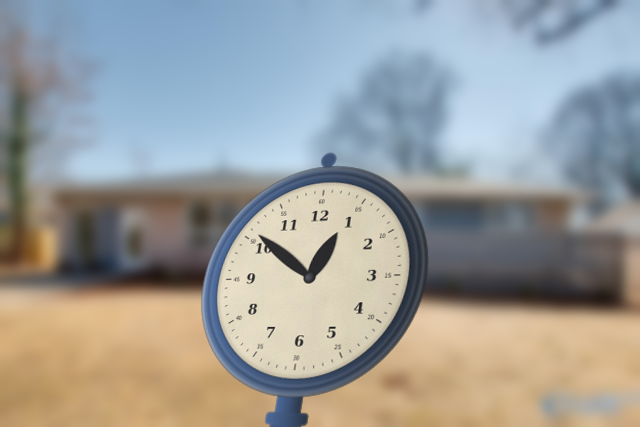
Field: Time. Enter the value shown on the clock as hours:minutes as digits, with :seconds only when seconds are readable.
12:51
